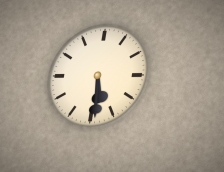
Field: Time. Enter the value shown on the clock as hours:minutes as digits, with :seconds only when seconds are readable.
5:29
